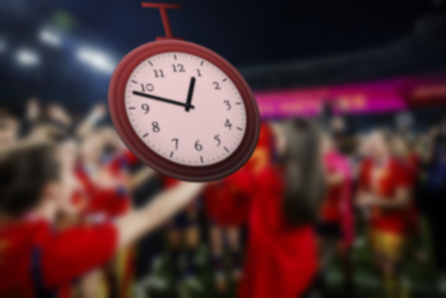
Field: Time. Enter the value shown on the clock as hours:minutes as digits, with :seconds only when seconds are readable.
12:48
